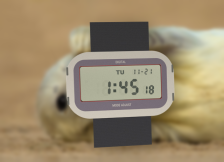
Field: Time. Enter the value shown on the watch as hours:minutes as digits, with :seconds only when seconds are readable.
1:45:18
